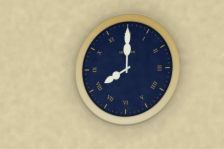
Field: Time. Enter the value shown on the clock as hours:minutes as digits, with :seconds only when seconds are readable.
8:00
